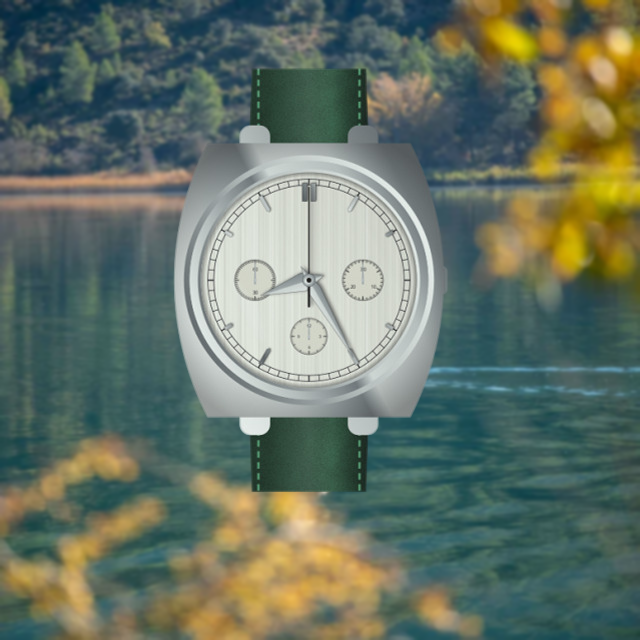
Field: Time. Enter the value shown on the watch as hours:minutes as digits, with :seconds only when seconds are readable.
8:25
